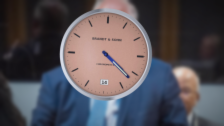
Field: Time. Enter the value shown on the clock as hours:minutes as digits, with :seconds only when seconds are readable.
4:22
